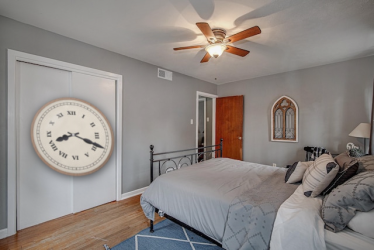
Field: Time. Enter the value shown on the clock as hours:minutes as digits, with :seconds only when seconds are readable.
8:19
